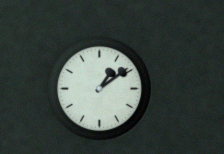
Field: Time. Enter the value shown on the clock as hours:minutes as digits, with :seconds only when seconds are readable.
1:09
